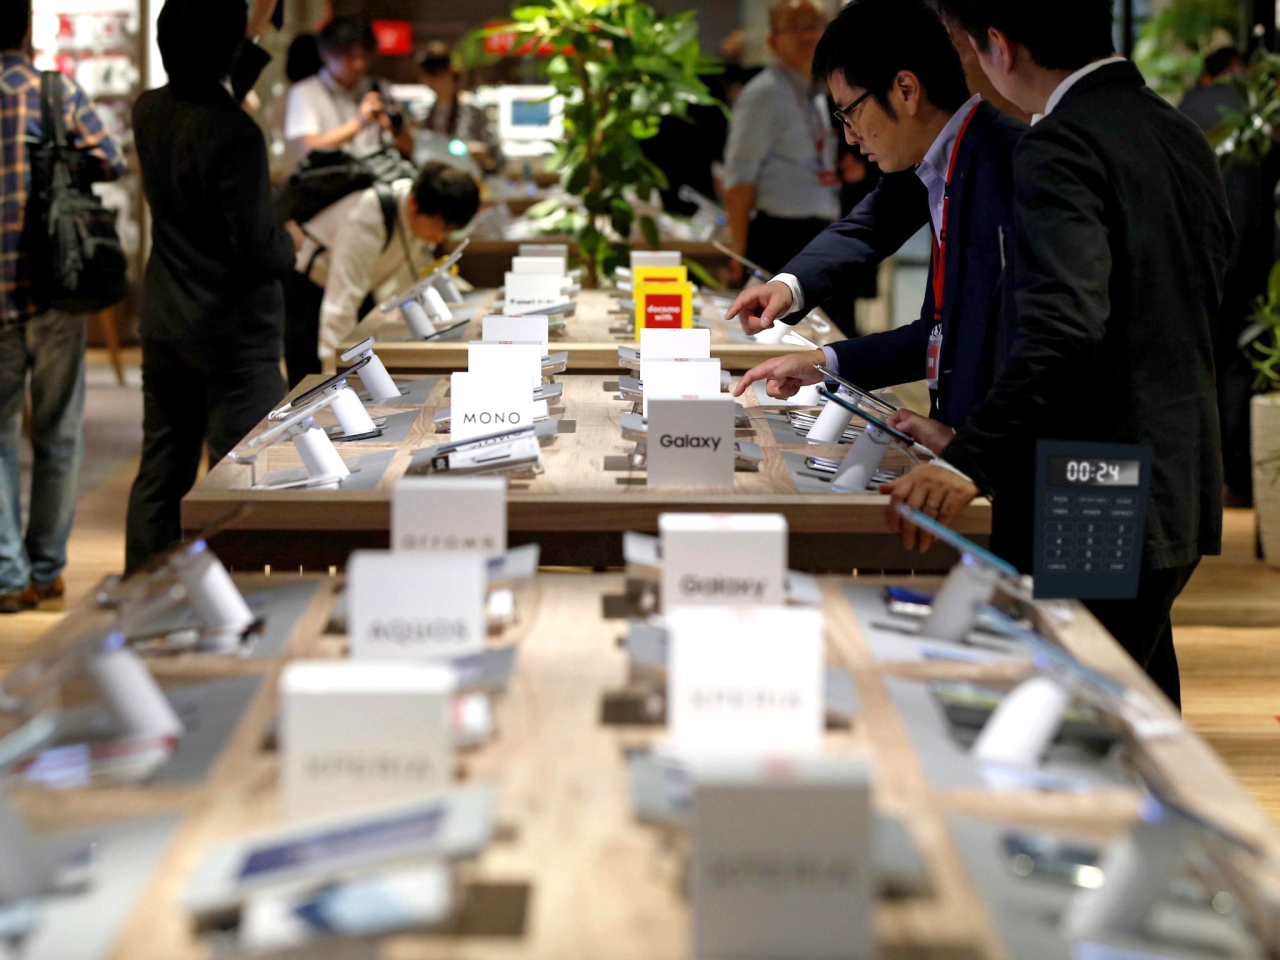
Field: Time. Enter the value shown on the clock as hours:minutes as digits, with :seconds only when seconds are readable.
0:24
